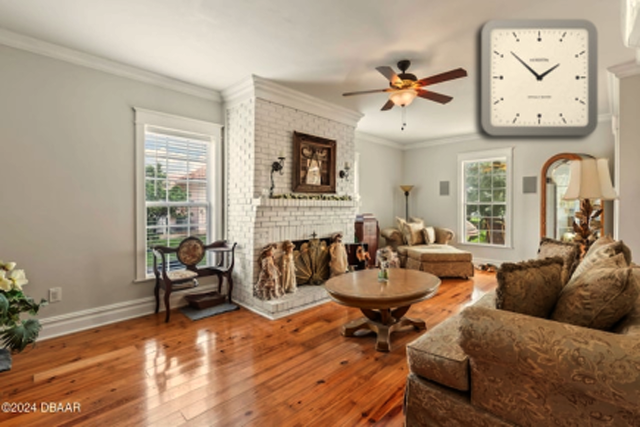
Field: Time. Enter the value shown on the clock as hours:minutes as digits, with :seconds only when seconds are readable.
1:52
